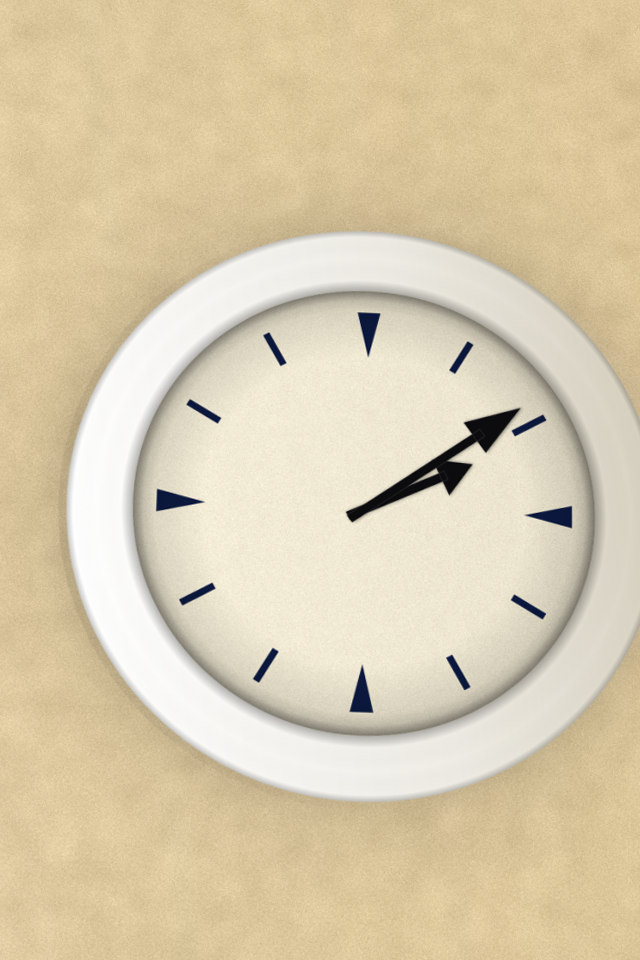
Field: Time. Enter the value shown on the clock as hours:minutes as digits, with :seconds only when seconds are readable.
2:09
